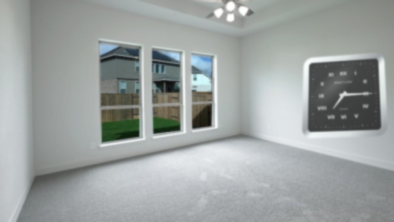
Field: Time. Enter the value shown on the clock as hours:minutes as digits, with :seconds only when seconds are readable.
7:15
